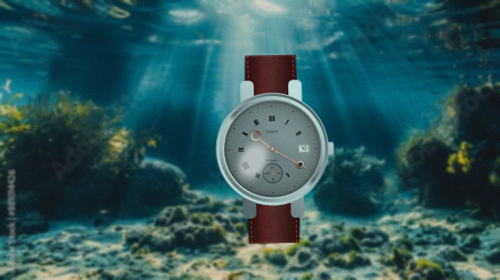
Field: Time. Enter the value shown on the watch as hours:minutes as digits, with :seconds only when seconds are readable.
10:20
